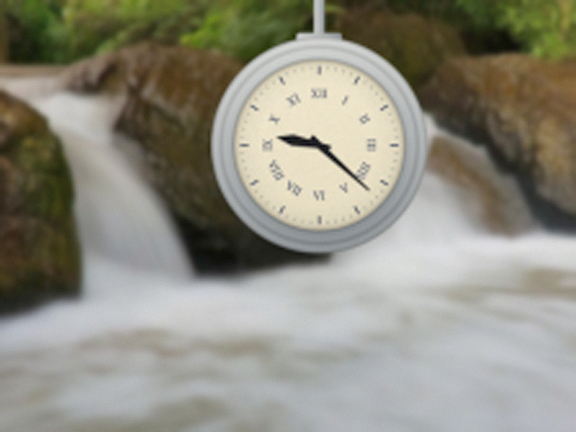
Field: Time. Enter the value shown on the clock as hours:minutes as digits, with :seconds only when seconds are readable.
9:22
